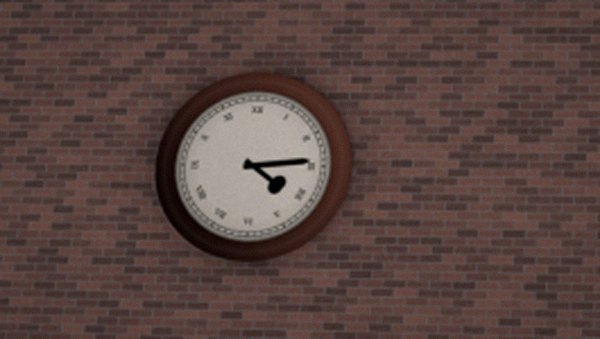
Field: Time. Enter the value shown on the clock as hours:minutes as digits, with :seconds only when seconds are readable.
4:14
